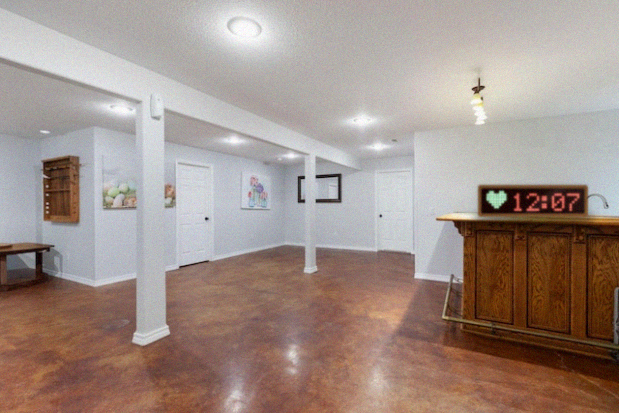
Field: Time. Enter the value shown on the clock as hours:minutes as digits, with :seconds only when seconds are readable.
12:07
